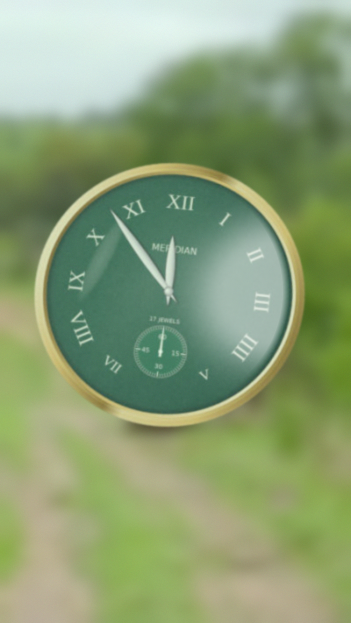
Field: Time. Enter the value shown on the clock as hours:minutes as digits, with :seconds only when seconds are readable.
11:53
